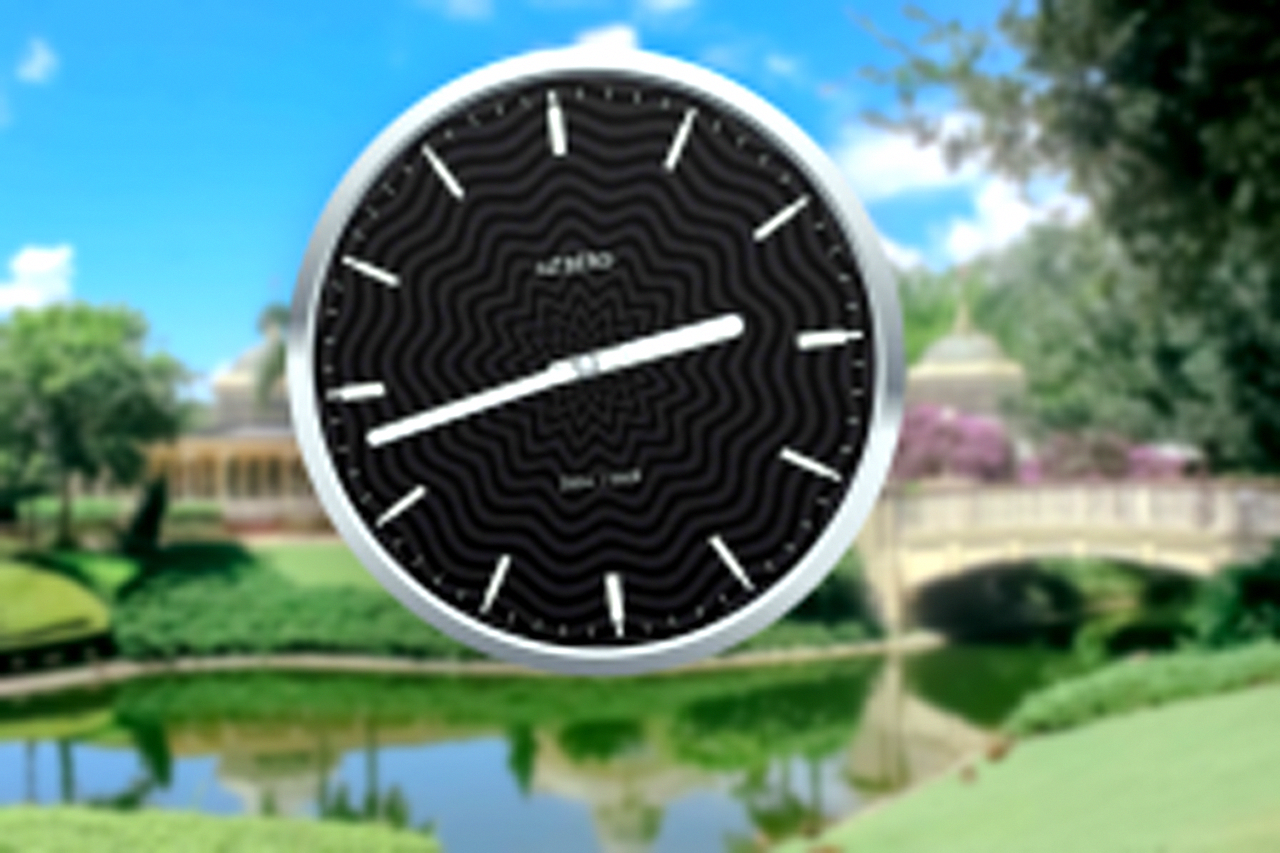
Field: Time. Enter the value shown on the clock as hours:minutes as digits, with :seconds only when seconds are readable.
2:43
